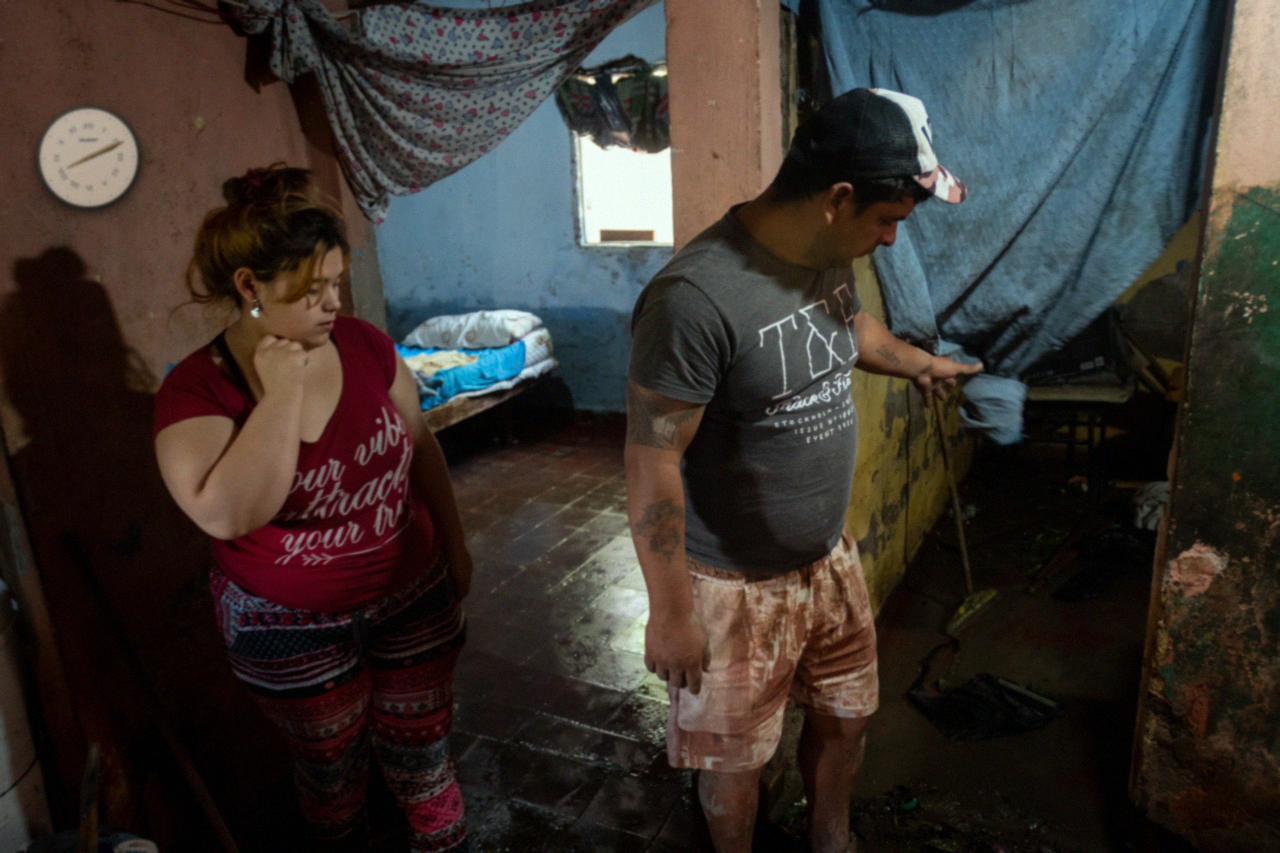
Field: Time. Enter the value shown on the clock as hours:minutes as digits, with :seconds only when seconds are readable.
8:11
